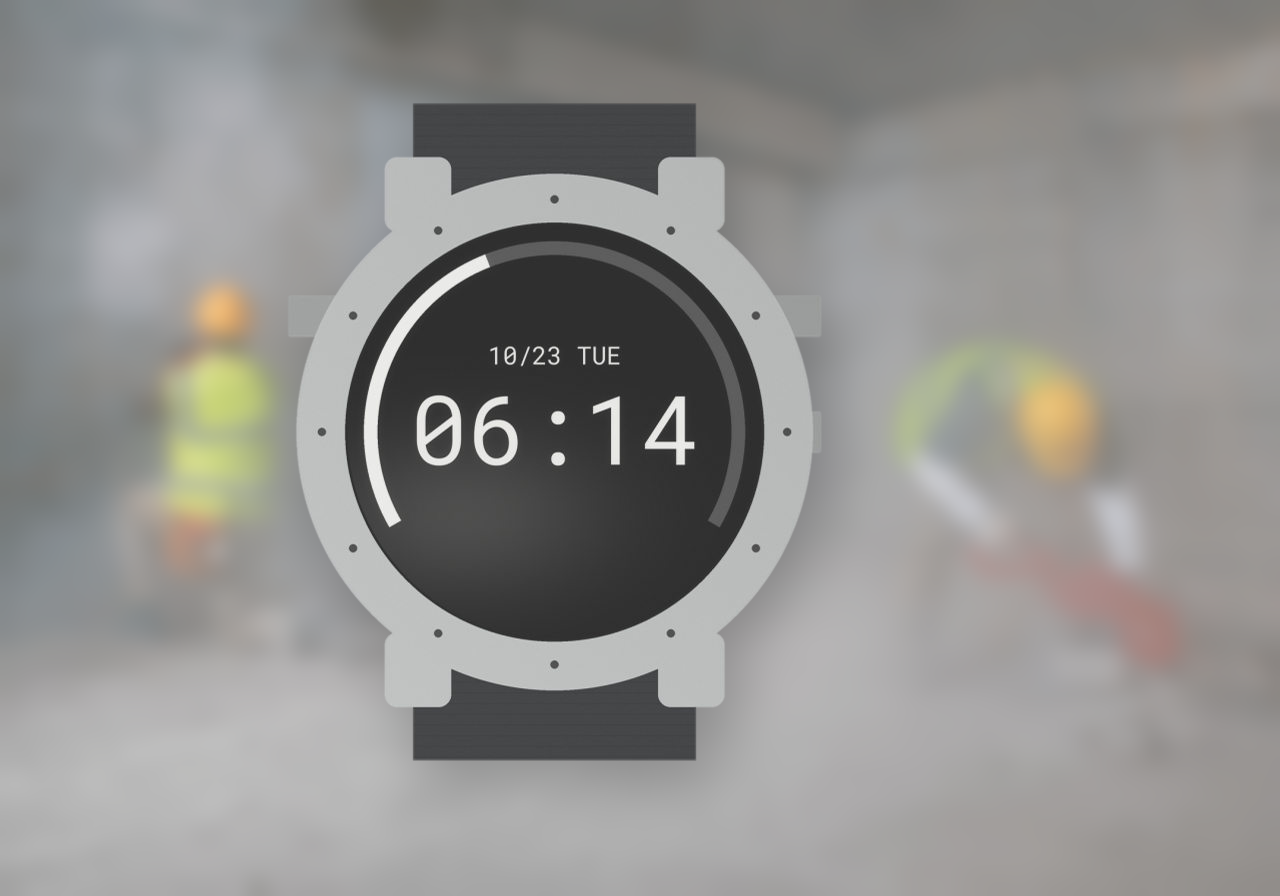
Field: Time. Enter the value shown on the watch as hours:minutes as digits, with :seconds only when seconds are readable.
6:14
